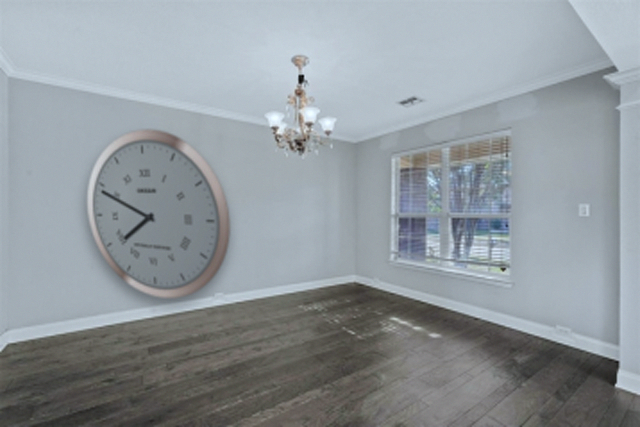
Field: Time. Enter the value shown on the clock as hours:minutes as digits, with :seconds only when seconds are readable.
7:49
